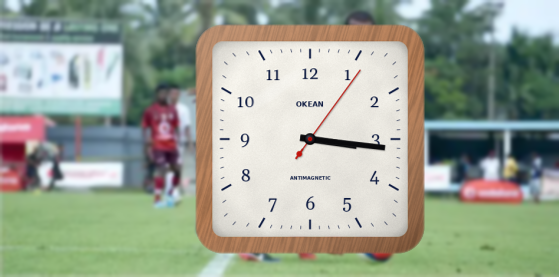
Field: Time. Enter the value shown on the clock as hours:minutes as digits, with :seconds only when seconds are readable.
3:16:06
